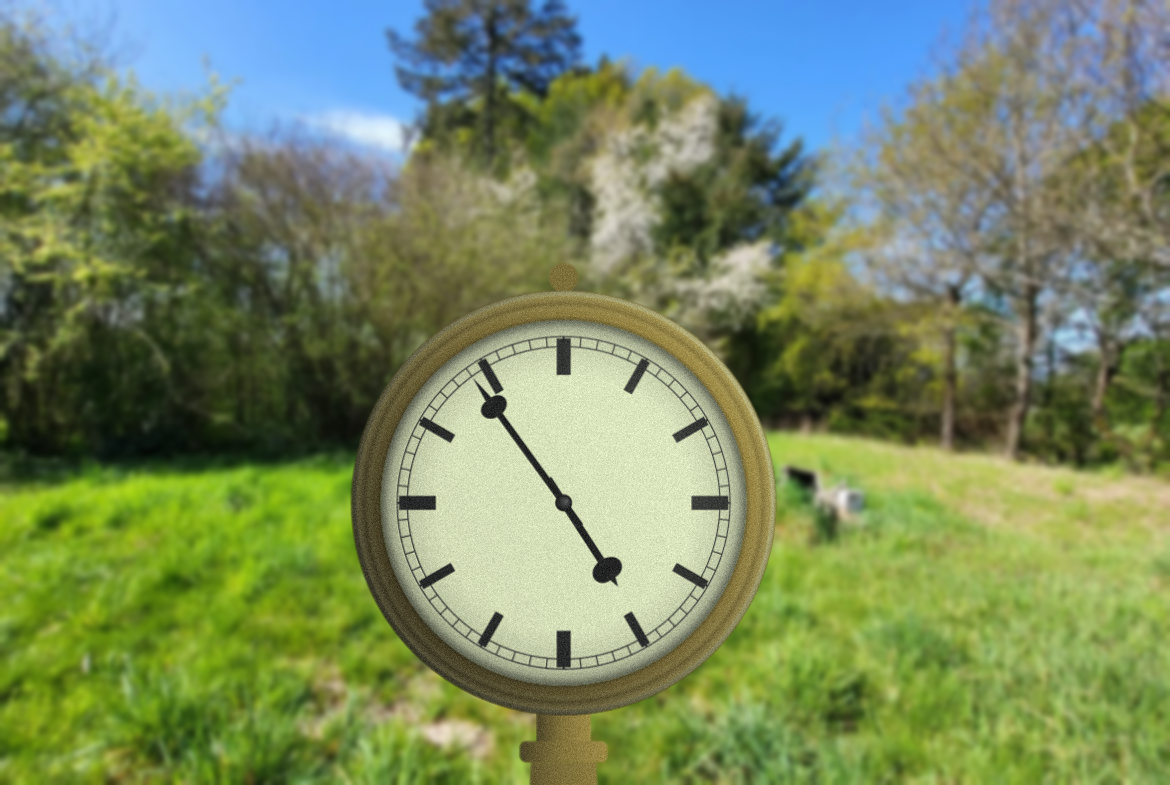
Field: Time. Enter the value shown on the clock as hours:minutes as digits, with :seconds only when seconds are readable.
4:54
